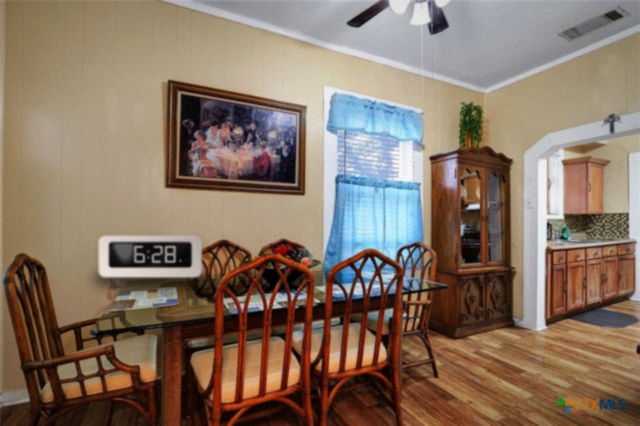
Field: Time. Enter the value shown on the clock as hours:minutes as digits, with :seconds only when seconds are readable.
6:28
